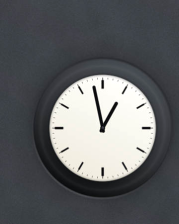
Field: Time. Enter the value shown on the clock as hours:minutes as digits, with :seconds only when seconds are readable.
12:58
